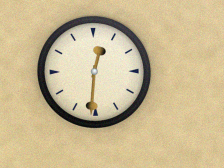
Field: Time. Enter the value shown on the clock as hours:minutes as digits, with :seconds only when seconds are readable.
12:31
